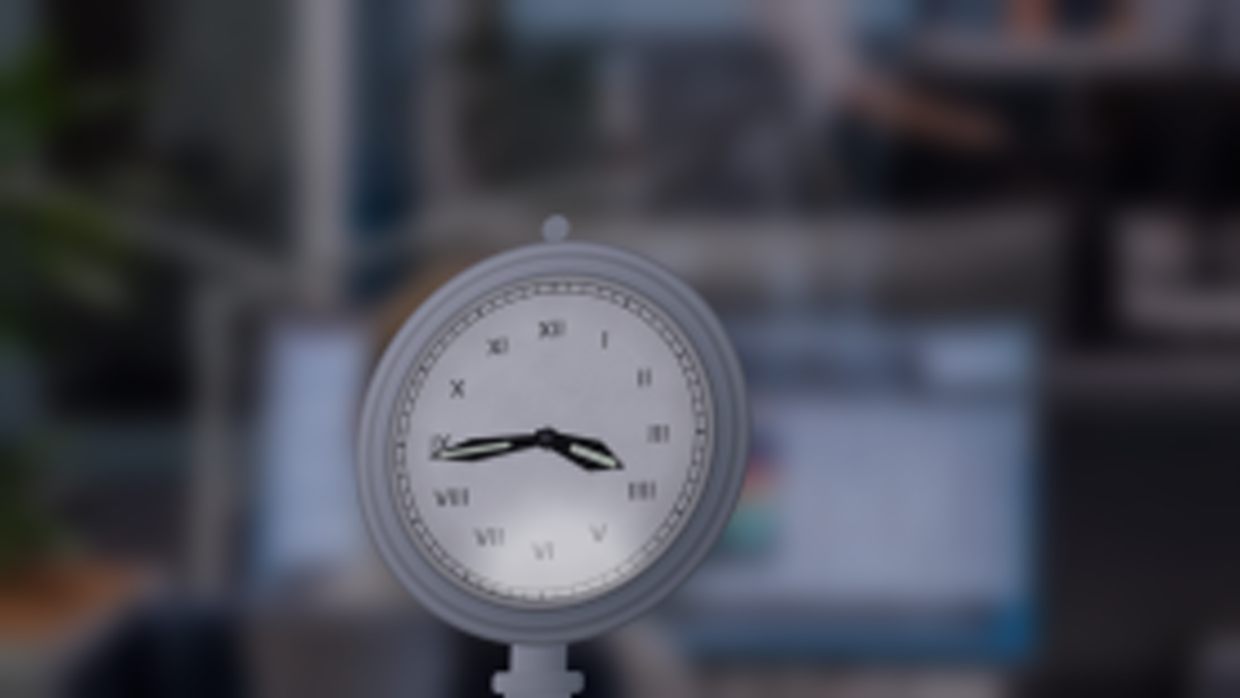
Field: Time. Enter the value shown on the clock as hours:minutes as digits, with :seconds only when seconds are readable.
3:44
